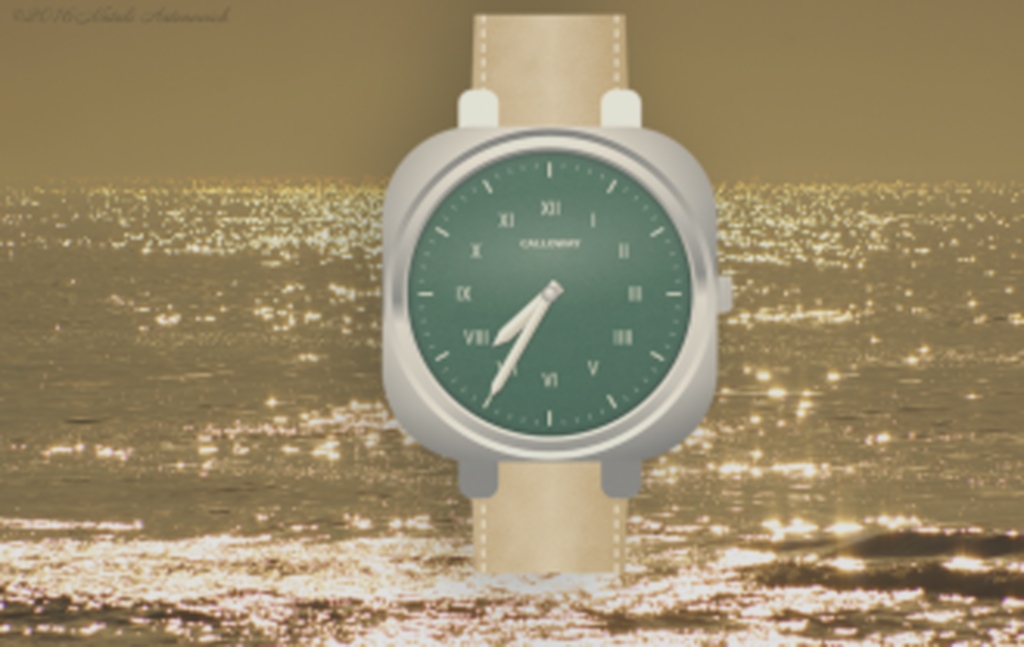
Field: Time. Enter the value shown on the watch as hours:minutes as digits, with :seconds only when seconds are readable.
7:35
